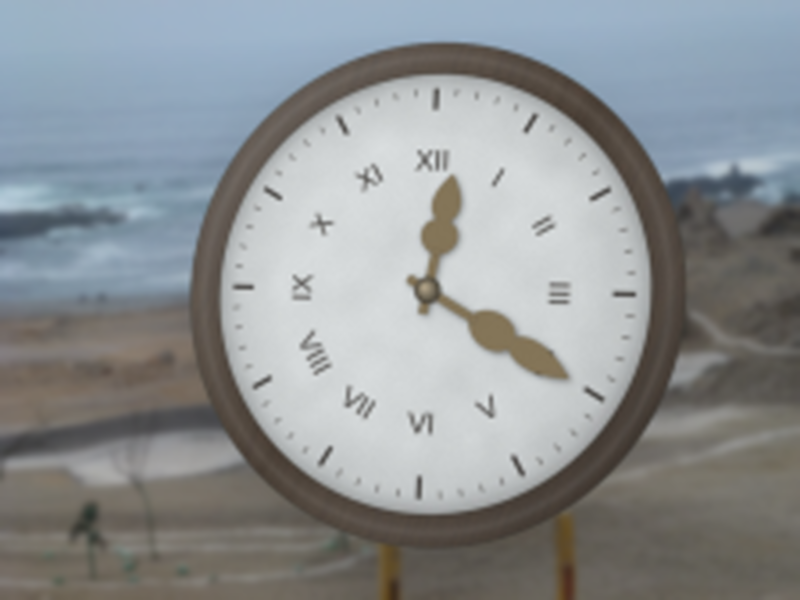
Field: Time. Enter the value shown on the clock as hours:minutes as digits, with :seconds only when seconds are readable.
12:20
